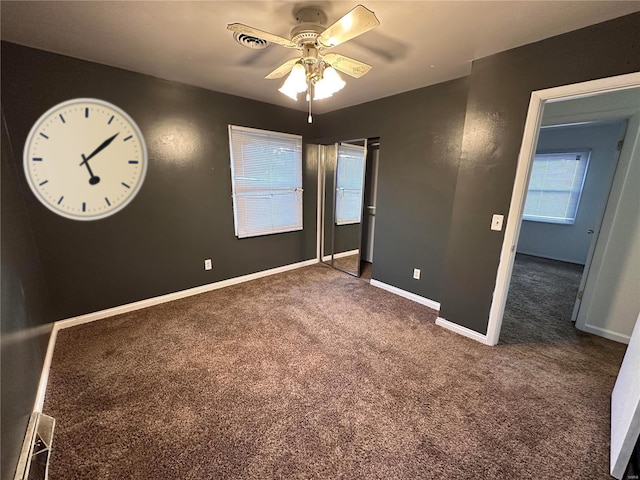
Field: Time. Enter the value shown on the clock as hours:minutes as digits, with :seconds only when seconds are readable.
5:08
